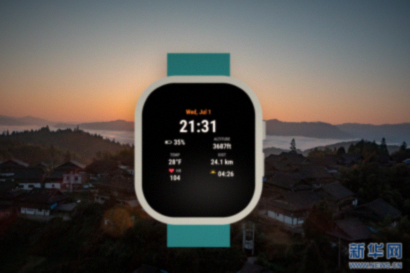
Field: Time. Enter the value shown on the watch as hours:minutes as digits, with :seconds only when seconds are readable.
21:31
